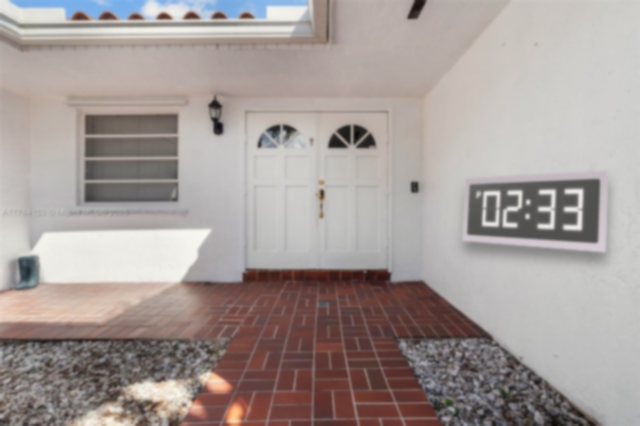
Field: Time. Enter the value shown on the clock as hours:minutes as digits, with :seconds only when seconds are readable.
2:33
